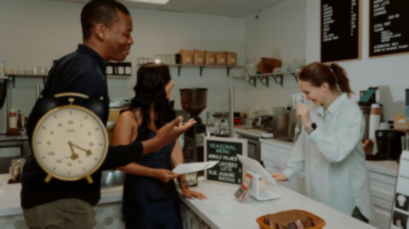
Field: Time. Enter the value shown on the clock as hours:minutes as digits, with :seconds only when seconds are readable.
5:19
